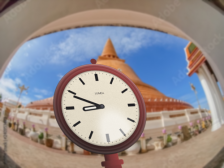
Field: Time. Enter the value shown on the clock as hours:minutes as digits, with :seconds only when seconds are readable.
8:49
